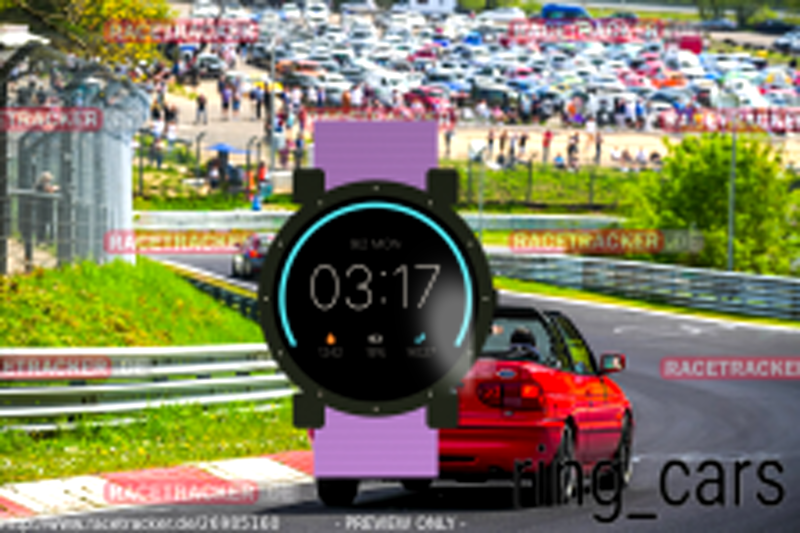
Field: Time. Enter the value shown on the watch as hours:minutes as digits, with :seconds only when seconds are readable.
3:17
